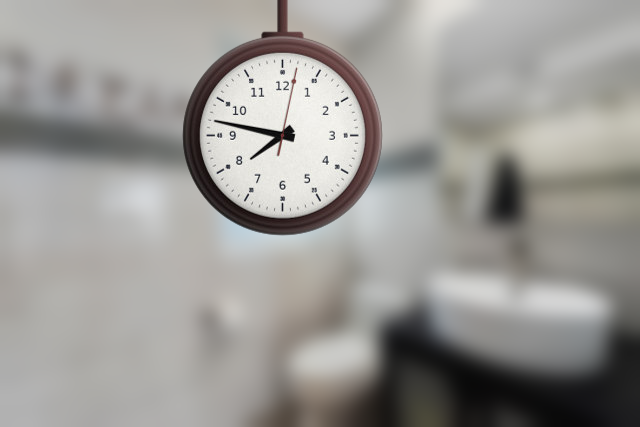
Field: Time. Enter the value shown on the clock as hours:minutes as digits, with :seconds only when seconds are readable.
7:47:02
